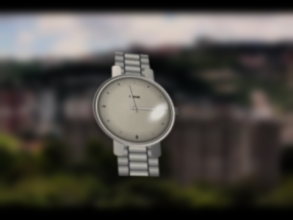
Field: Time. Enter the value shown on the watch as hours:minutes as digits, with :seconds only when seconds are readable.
2:58
